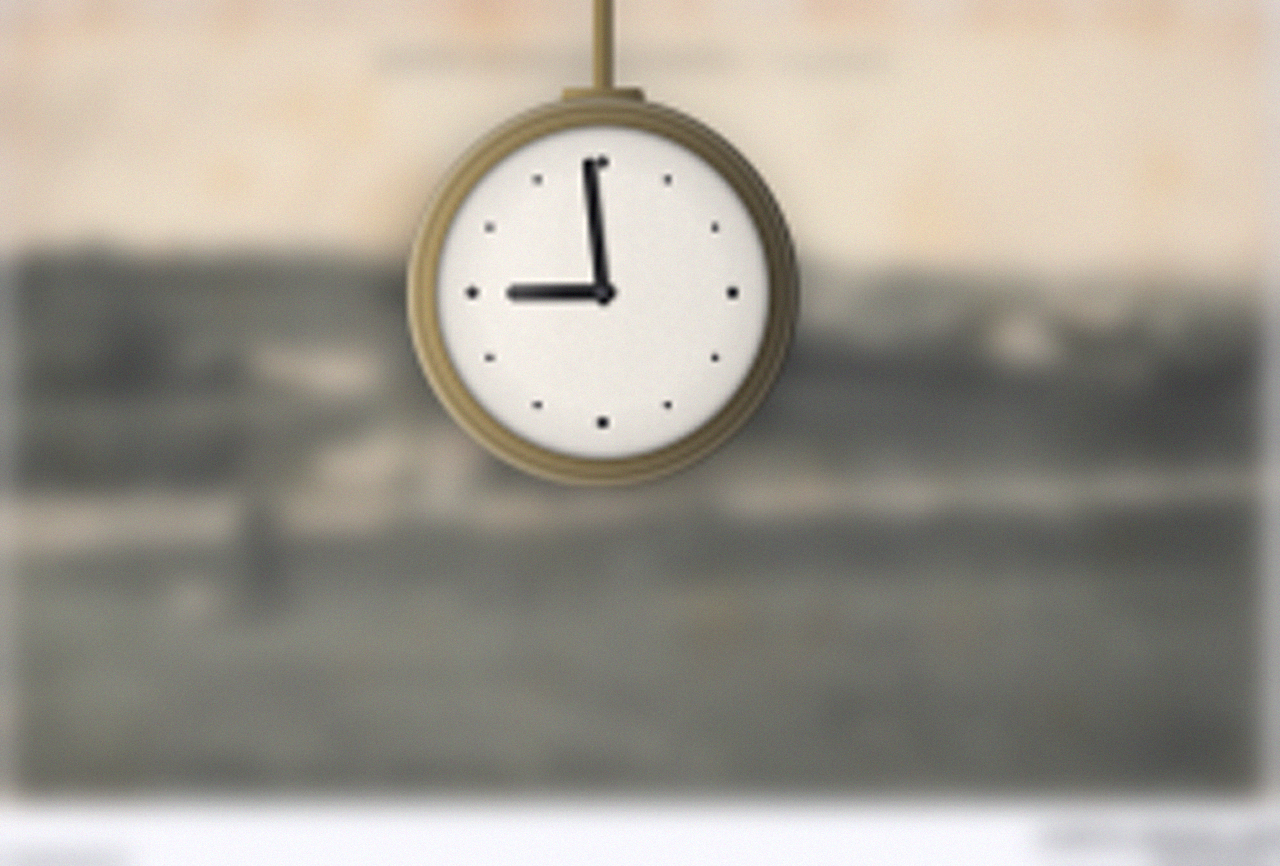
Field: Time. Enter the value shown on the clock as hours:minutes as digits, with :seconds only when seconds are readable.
8:59
